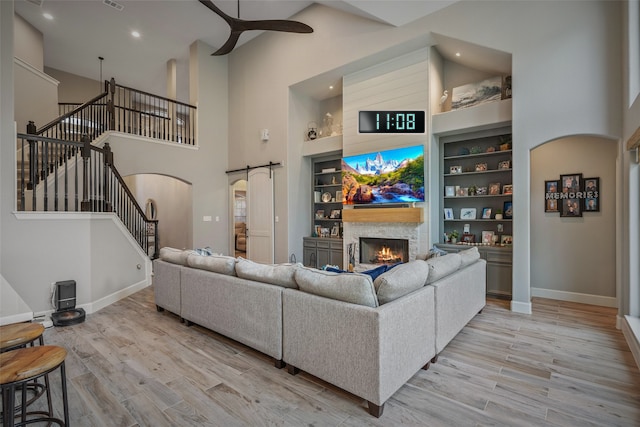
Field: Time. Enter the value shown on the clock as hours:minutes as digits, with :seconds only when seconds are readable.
11:08
